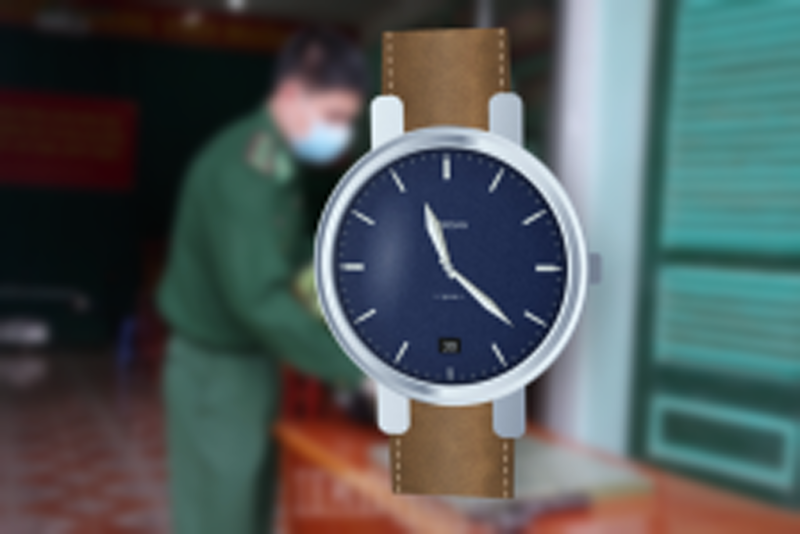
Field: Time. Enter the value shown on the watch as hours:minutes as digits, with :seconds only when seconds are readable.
11:22
